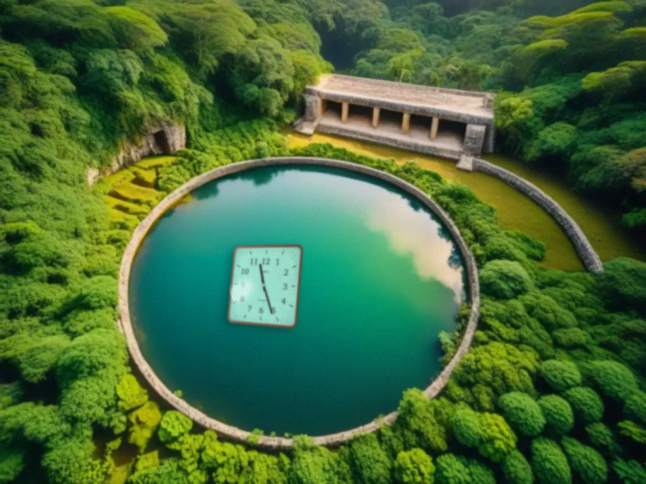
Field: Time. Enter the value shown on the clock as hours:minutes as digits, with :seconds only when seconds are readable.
11:26
